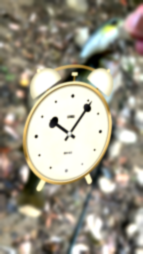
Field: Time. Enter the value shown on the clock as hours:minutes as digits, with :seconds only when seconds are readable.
10:06
